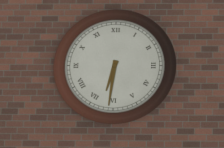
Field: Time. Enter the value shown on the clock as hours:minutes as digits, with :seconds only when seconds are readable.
6:31
